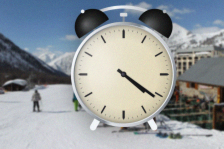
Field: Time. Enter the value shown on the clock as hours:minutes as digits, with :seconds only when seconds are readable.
4:21
